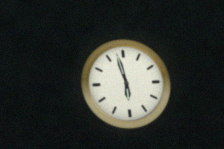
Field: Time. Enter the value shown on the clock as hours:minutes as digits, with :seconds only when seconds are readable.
5:58
